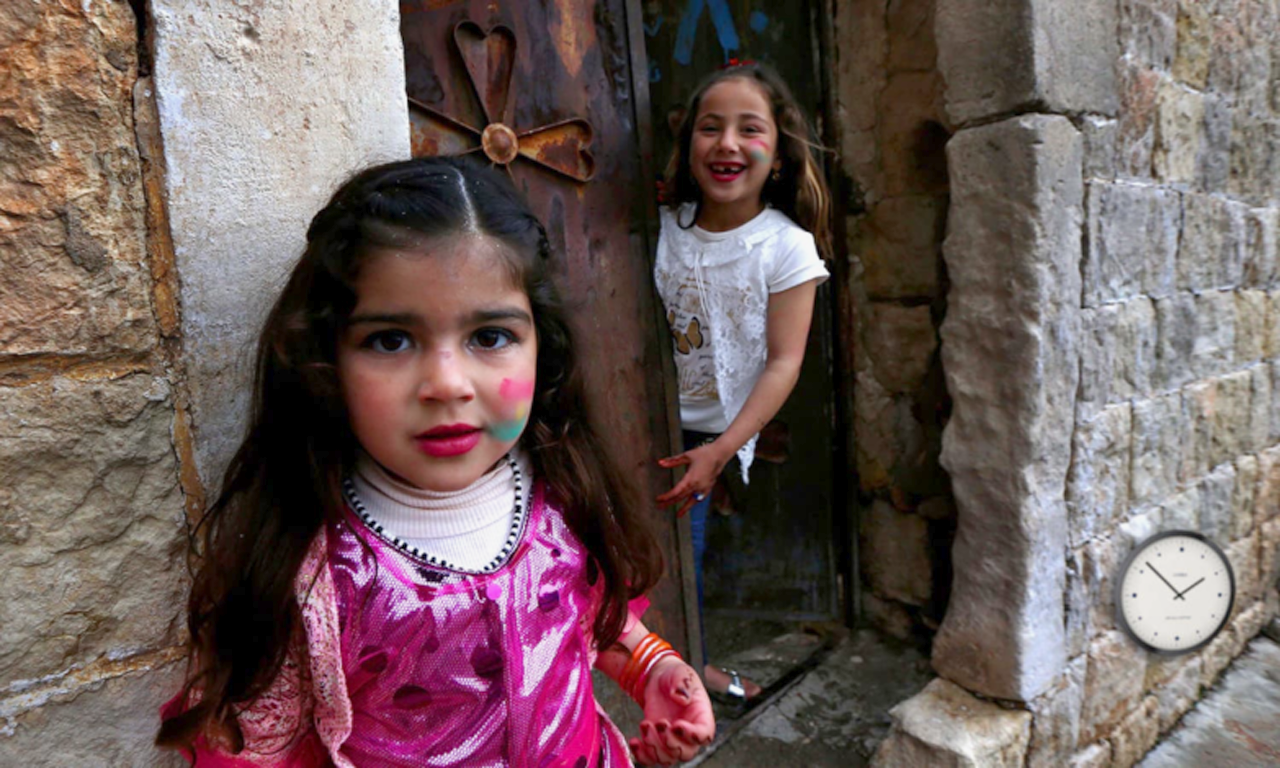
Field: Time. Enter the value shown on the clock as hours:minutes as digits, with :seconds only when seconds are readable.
1:52
